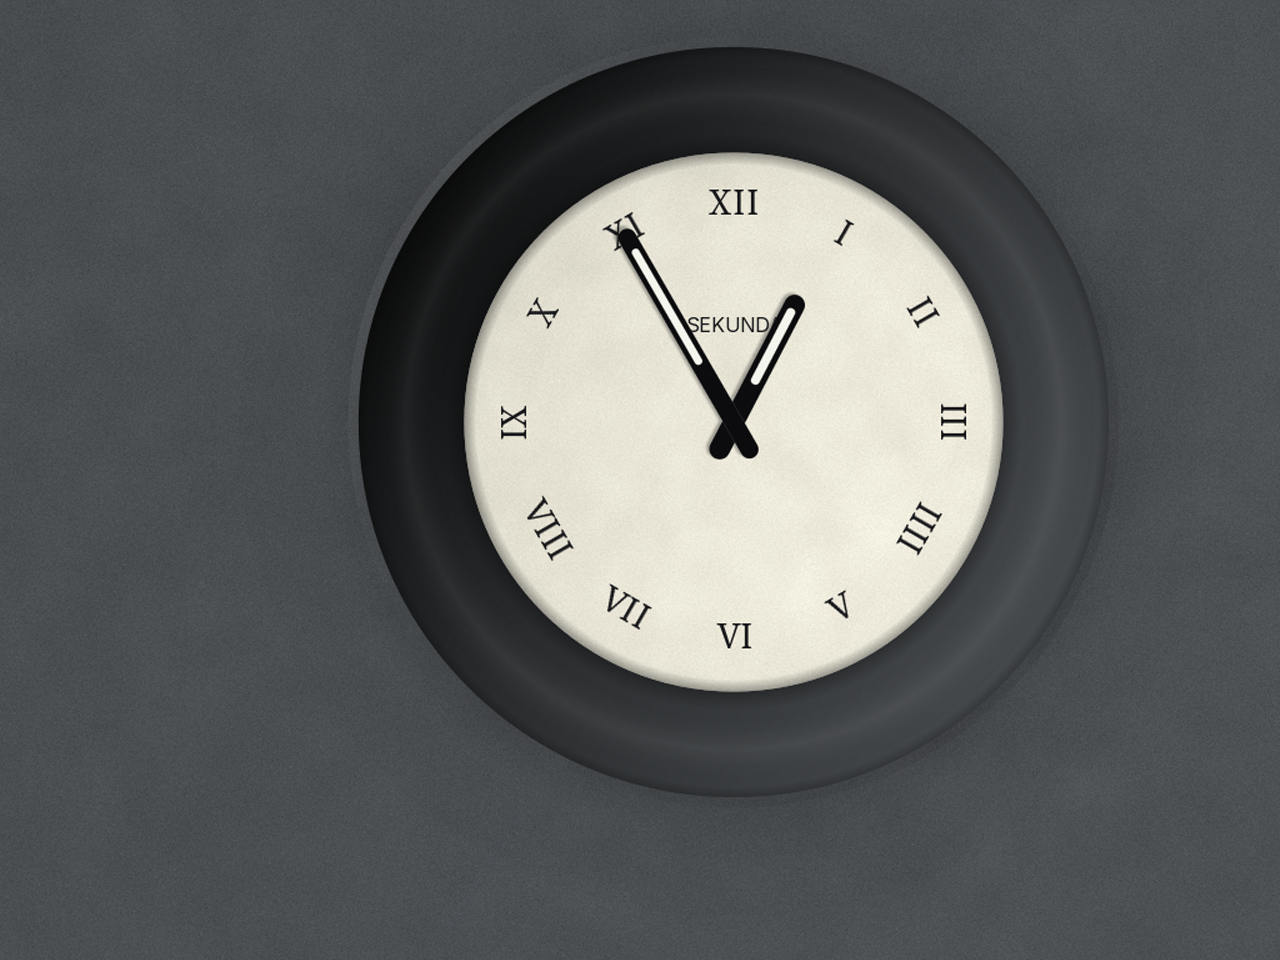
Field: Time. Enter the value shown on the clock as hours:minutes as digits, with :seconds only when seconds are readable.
12:55
